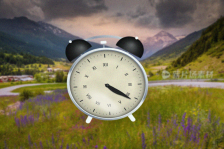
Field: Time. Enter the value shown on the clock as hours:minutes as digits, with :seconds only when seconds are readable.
4:21
